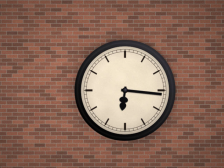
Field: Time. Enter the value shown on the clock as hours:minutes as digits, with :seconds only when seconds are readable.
6:16
